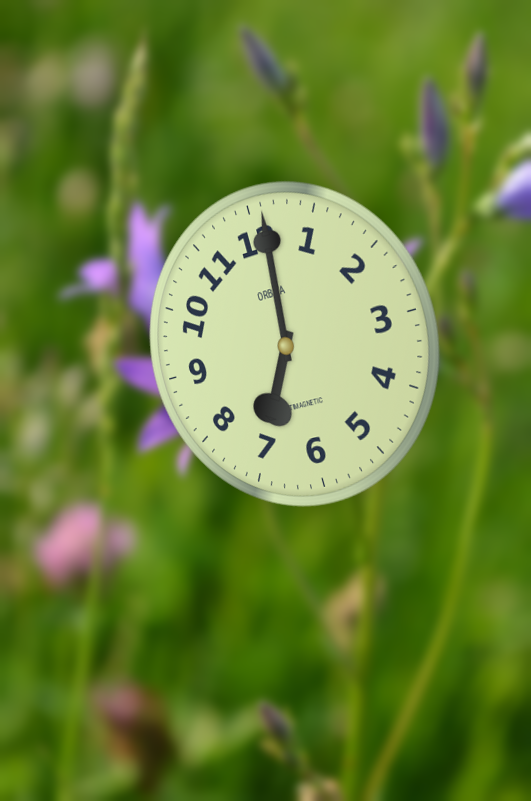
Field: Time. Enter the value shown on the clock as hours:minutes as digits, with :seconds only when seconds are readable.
7:01
